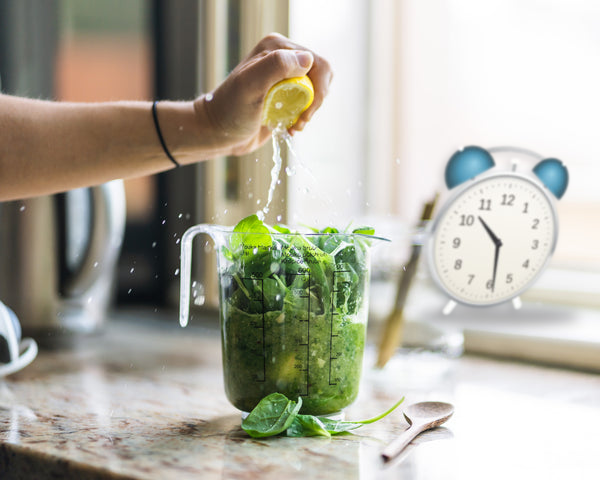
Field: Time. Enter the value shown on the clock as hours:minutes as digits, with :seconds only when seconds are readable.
10:29
